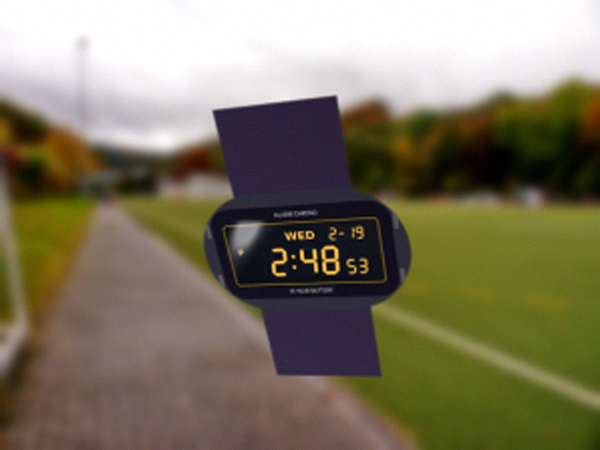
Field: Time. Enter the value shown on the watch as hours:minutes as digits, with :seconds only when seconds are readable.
2:48:53
